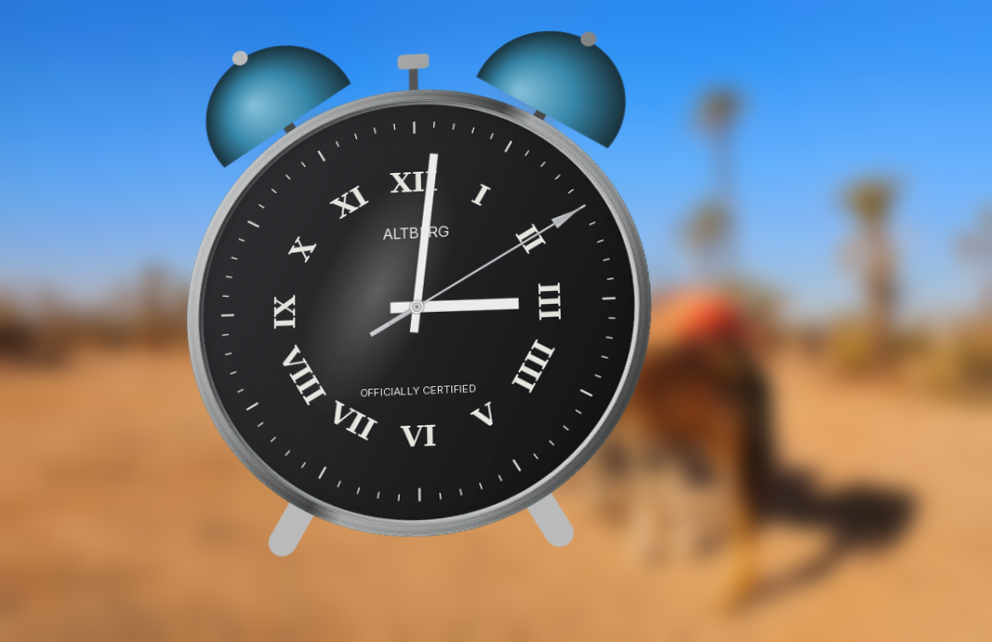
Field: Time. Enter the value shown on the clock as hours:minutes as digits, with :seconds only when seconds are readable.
3:01:10
